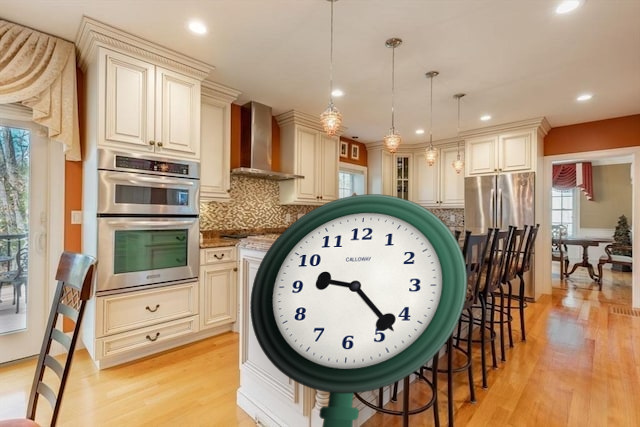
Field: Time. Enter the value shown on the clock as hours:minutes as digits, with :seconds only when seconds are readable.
9:23
